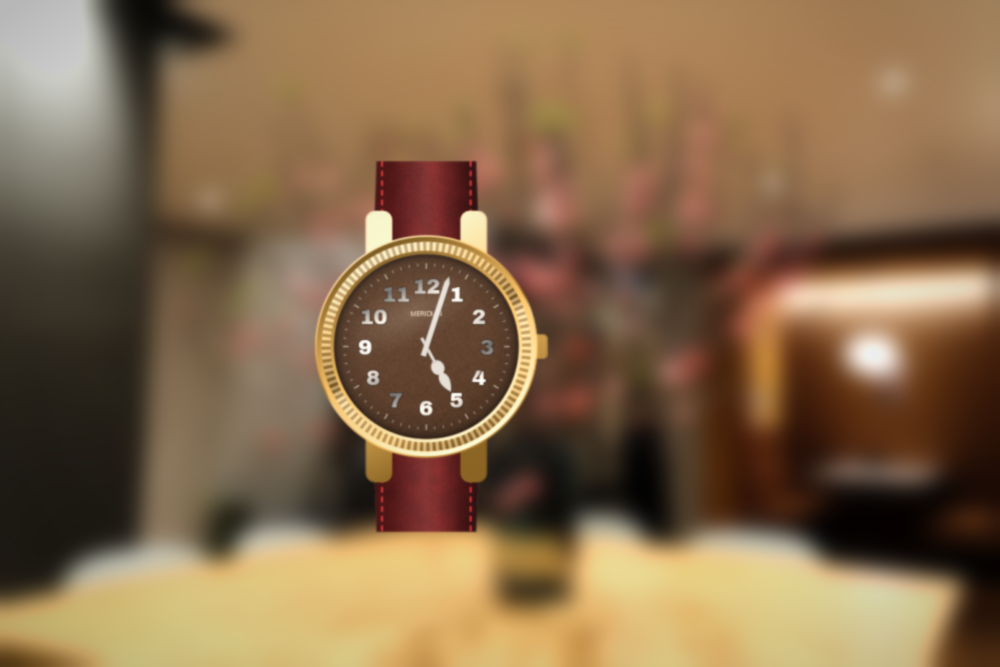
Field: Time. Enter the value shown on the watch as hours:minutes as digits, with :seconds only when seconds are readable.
5:03
